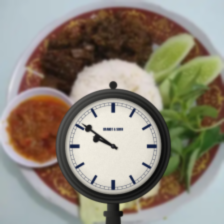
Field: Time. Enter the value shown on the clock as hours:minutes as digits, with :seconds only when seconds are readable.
9:51
